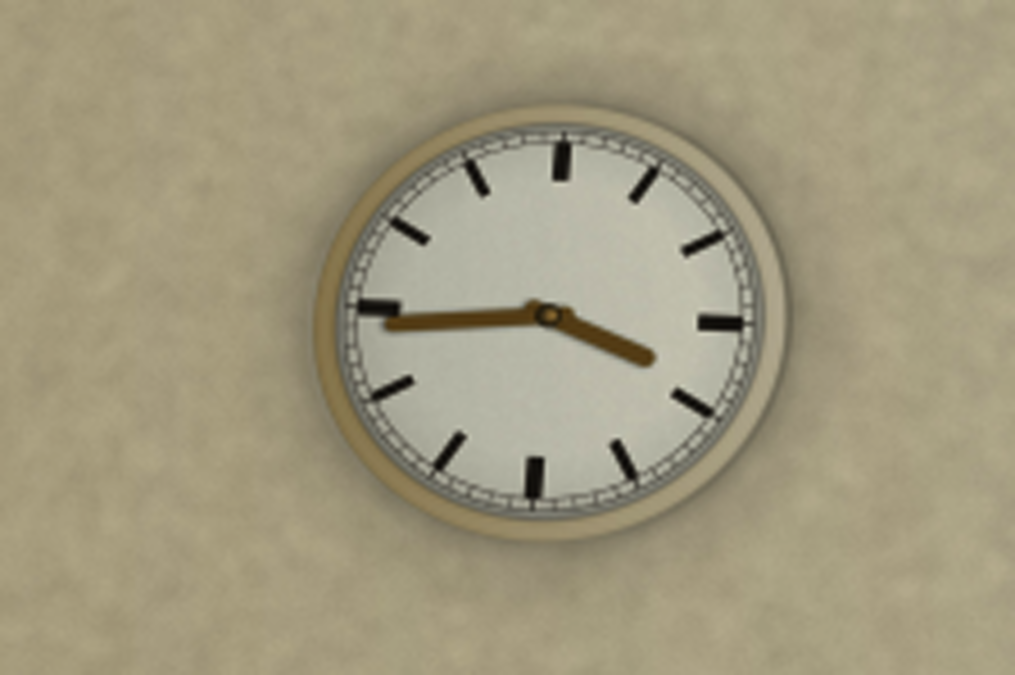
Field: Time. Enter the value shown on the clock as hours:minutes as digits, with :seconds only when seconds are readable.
3:44
